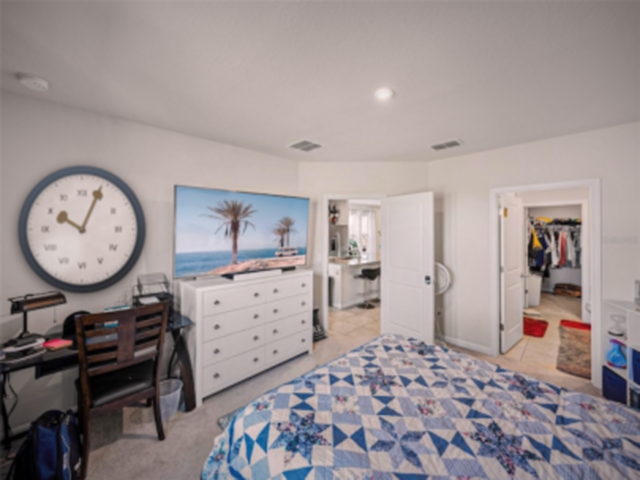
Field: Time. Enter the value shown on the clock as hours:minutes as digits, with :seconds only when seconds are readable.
10:04
